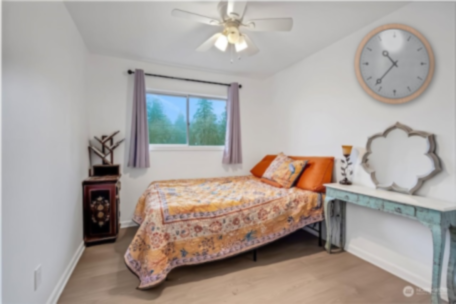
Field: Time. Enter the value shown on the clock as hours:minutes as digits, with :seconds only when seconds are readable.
10:37
